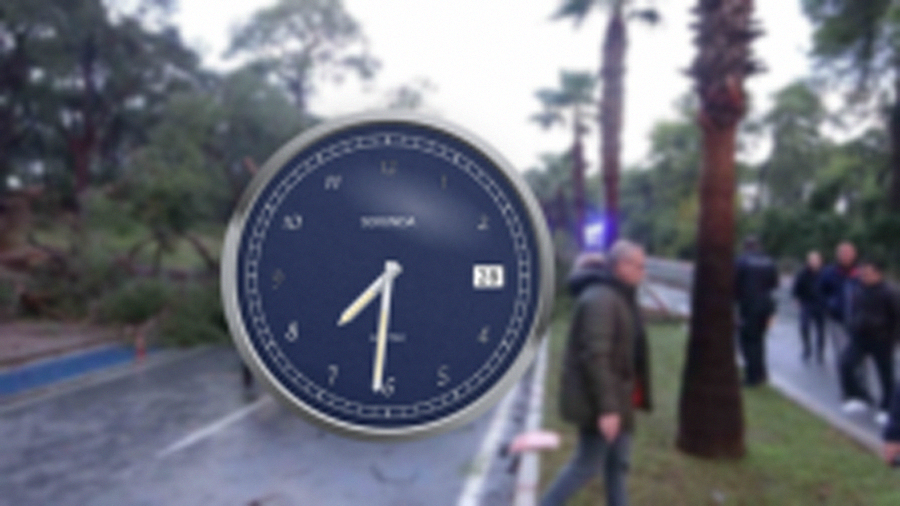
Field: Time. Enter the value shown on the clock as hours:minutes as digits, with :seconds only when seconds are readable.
7:31
